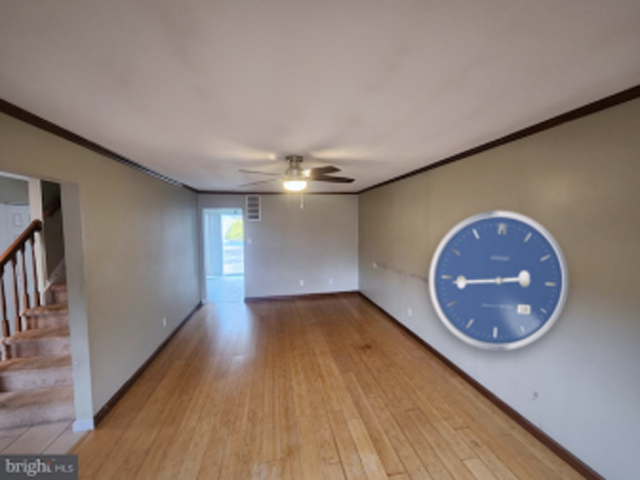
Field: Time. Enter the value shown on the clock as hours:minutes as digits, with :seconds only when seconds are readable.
2:44
